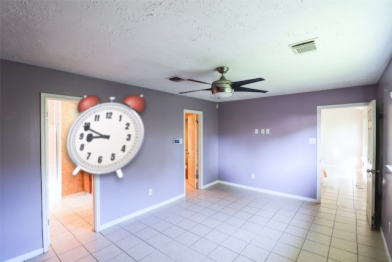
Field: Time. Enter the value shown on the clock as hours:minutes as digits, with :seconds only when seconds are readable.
8:49
